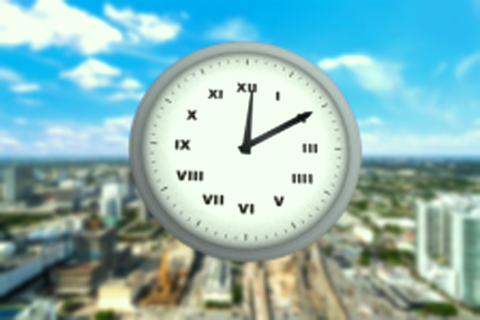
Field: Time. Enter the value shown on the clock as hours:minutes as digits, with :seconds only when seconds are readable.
12:10
